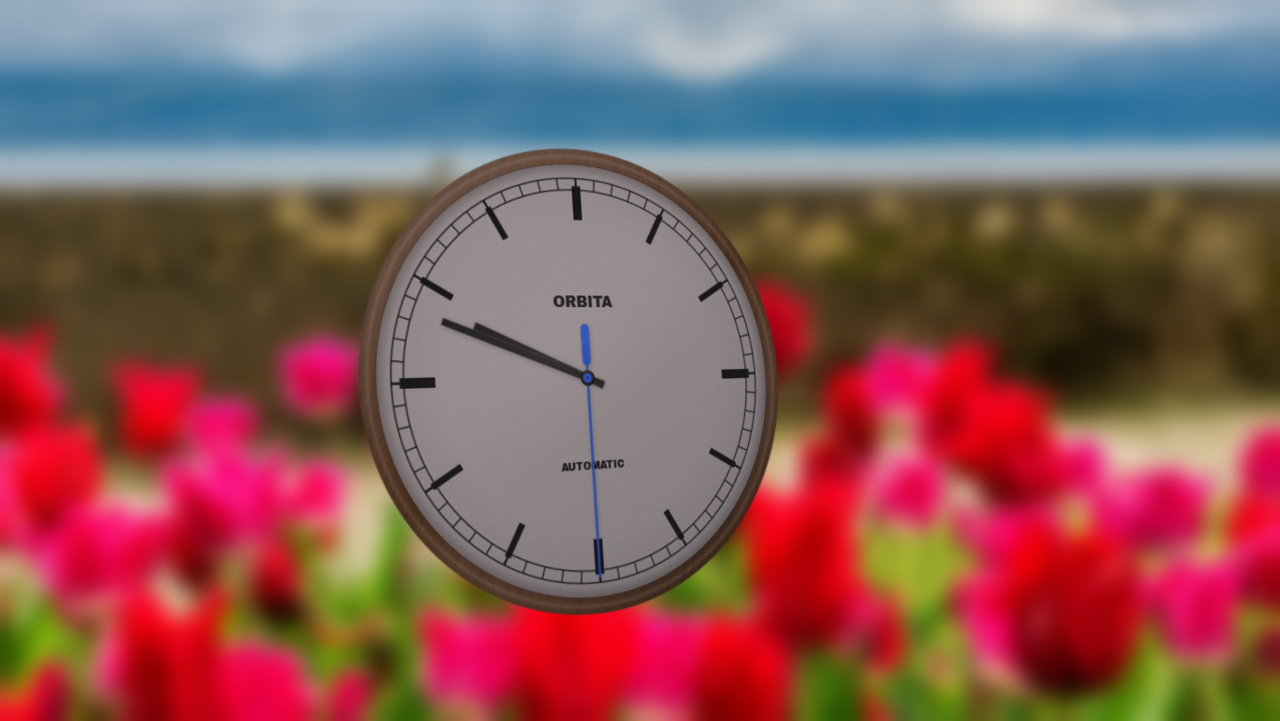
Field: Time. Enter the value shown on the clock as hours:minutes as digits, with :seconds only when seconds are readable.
9:48:30
